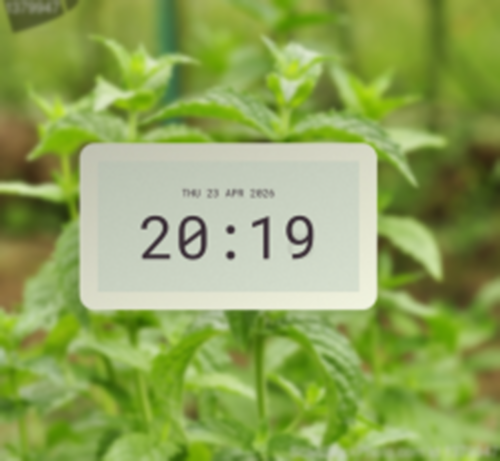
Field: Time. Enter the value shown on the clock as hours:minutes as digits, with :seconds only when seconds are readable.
20:19
